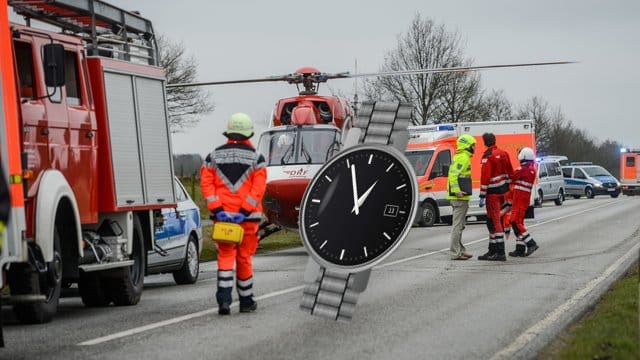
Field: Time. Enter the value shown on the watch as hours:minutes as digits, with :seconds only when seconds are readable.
12:56
